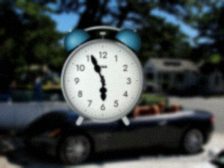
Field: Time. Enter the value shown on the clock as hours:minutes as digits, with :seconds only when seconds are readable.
5:56
